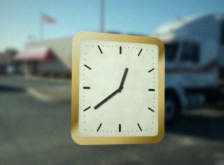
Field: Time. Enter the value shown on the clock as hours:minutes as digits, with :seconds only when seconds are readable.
12:39
